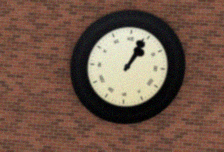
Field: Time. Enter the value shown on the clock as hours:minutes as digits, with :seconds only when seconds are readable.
1:04
